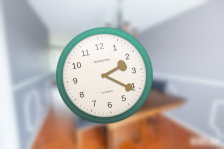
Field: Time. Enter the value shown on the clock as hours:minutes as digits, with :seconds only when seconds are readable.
2:21
